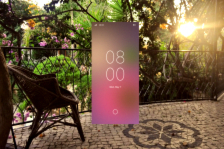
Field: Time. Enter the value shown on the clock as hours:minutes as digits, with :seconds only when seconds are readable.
8:00
